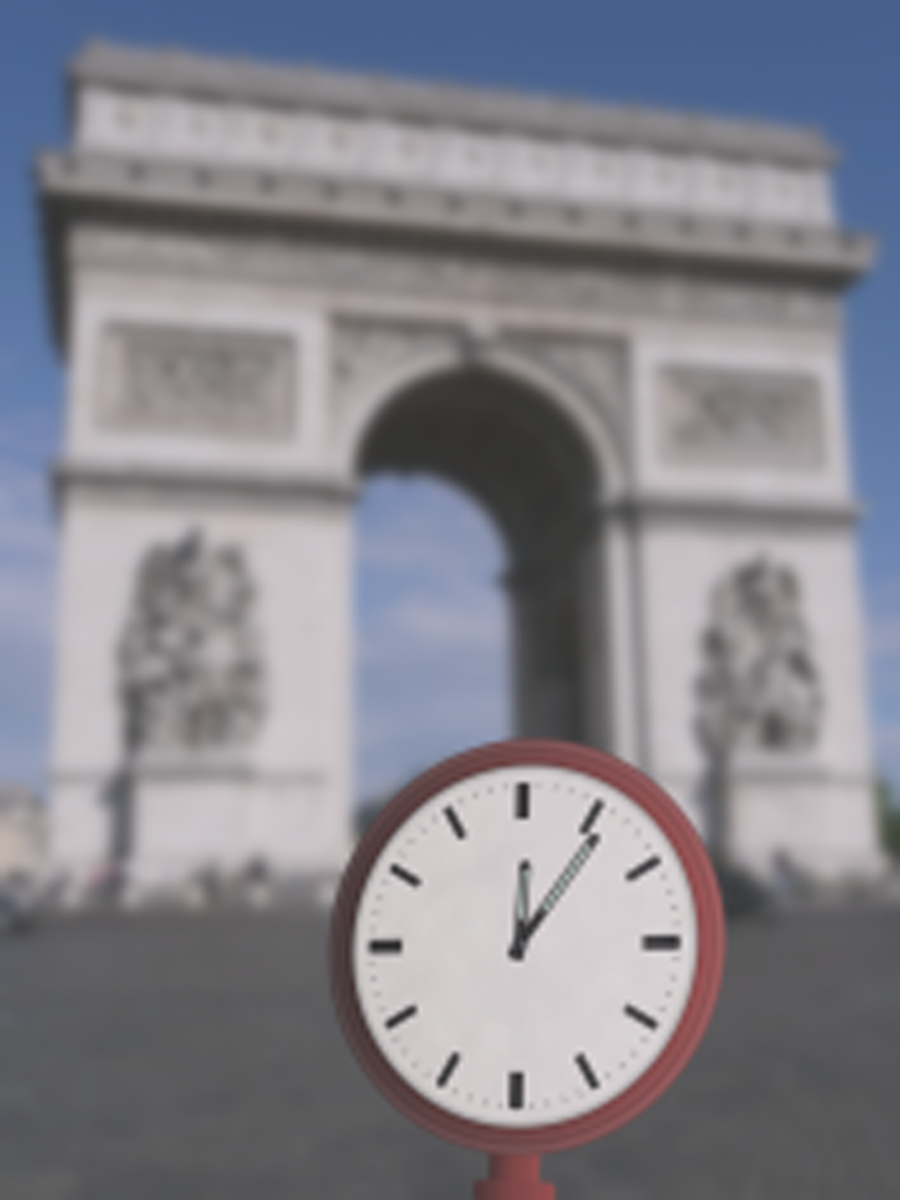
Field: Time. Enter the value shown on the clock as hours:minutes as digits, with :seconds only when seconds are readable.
12:06
